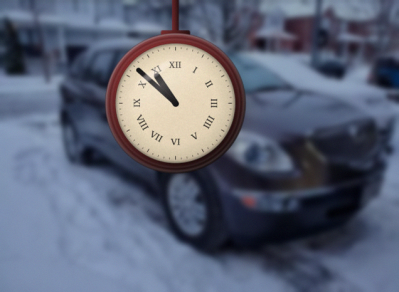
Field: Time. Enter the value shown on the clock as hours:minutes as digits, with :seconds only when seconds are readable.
10:52
